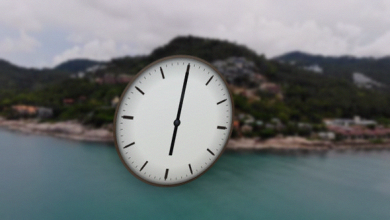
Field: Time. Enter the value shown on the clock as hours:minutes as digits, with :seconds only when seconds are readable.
6:00
